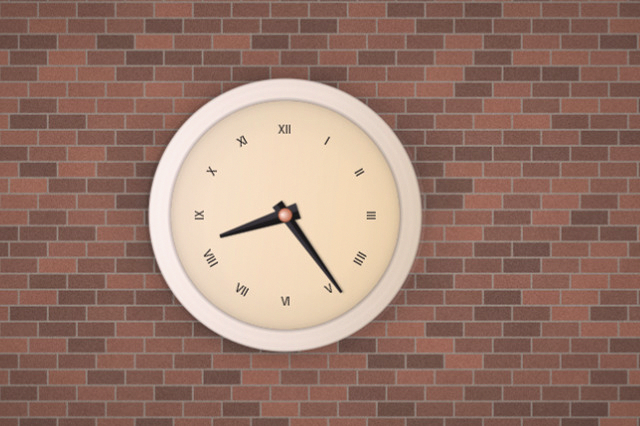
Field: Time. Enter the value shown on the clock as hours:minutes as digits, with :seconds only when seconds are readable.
8:24
